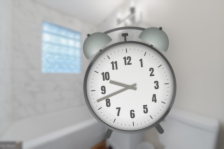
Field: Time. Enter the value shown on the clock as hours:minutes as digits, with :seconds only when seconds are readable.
9:42
